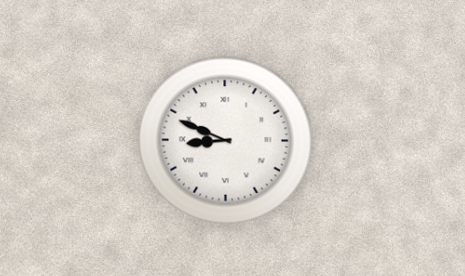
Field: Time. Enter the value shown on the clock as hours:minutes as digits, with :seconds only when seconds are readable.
8:49
